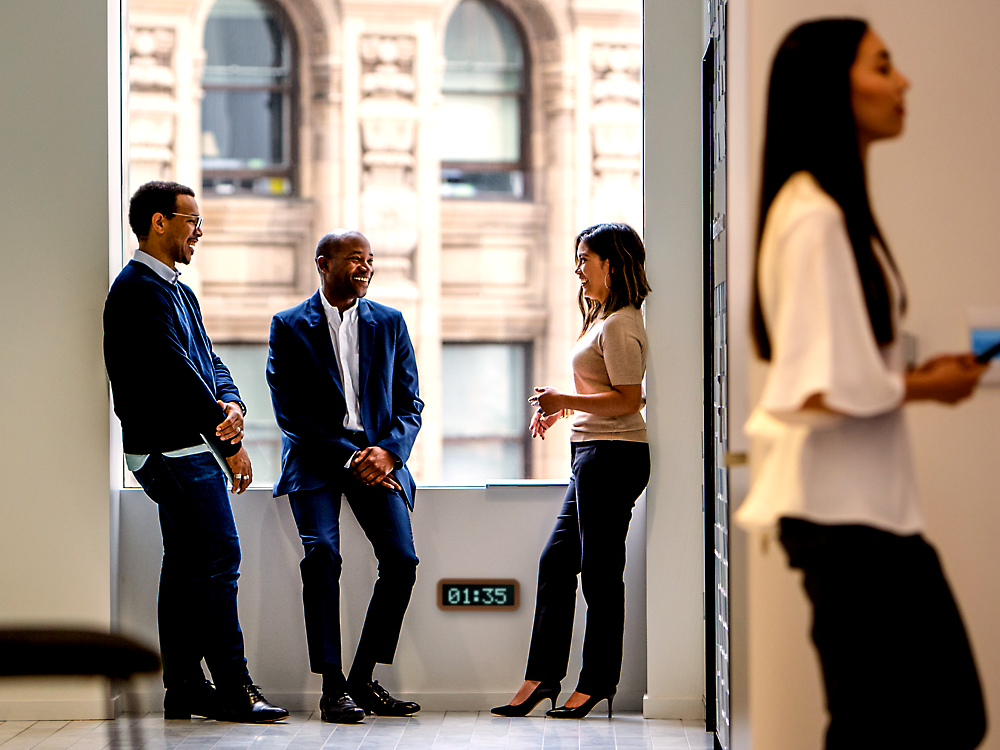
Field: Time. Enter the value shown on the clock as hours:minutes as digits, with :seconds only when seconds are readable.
1:35
